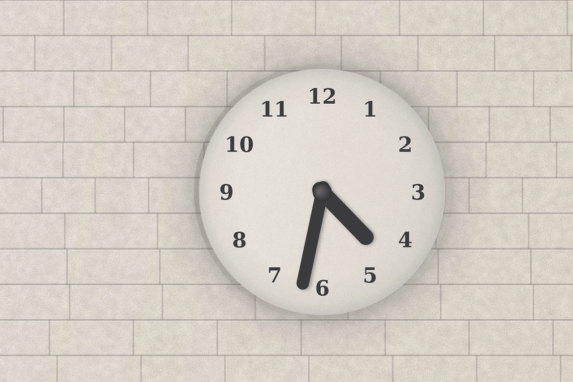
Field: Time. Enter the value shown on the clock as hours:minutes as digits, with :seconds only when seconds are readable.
4:32
